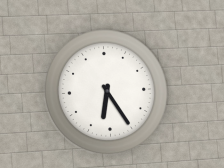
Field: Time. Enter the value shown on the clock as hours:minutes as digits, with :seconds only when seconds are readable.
6:25
